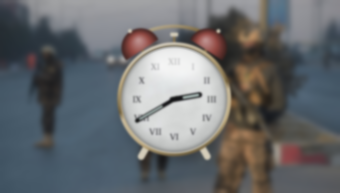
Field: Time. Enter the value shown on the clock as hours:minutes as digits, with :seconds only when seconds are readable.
2:40
